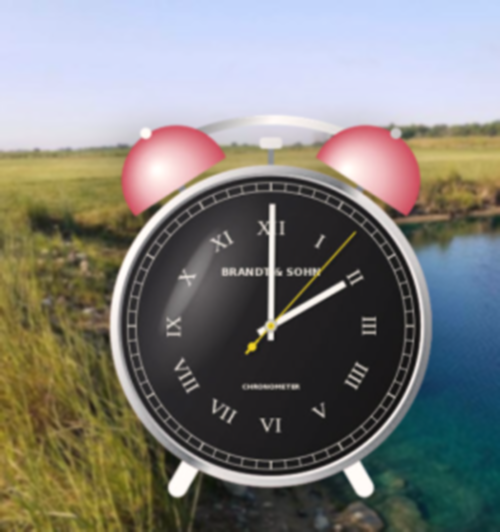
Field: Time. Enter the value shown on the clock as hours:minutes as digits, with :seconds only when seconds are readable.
2:00:07
